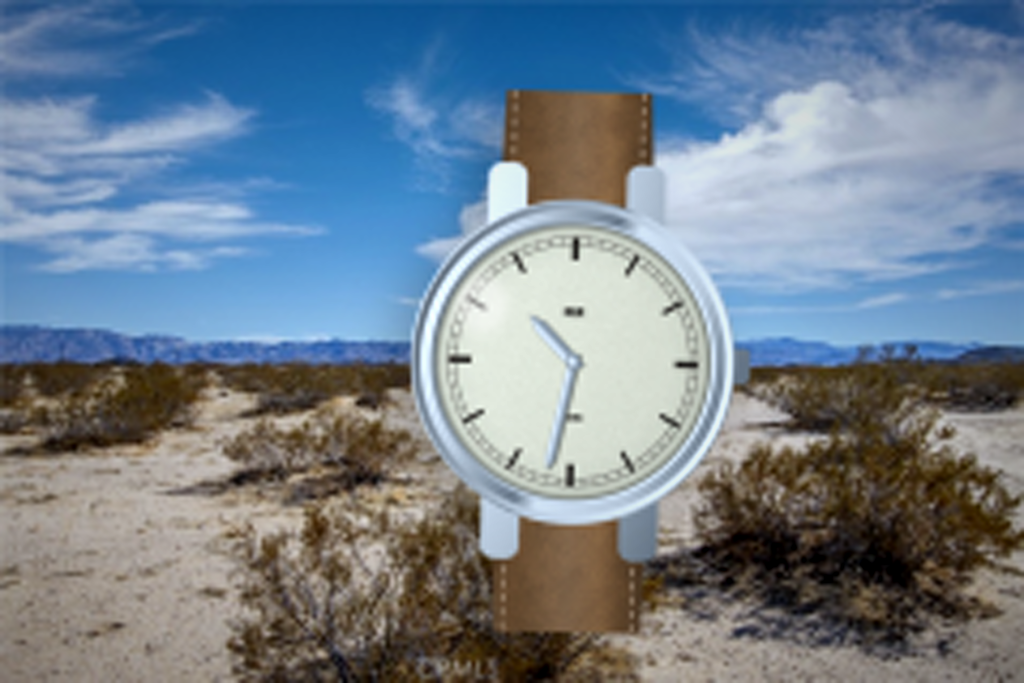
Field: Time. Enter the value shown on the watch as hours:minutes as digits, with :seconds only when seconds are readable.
10:32
